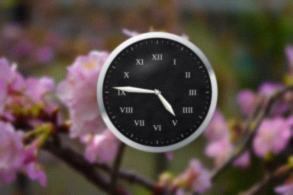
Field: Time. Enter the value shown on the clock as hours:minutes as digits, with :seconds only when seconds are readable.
4:46
